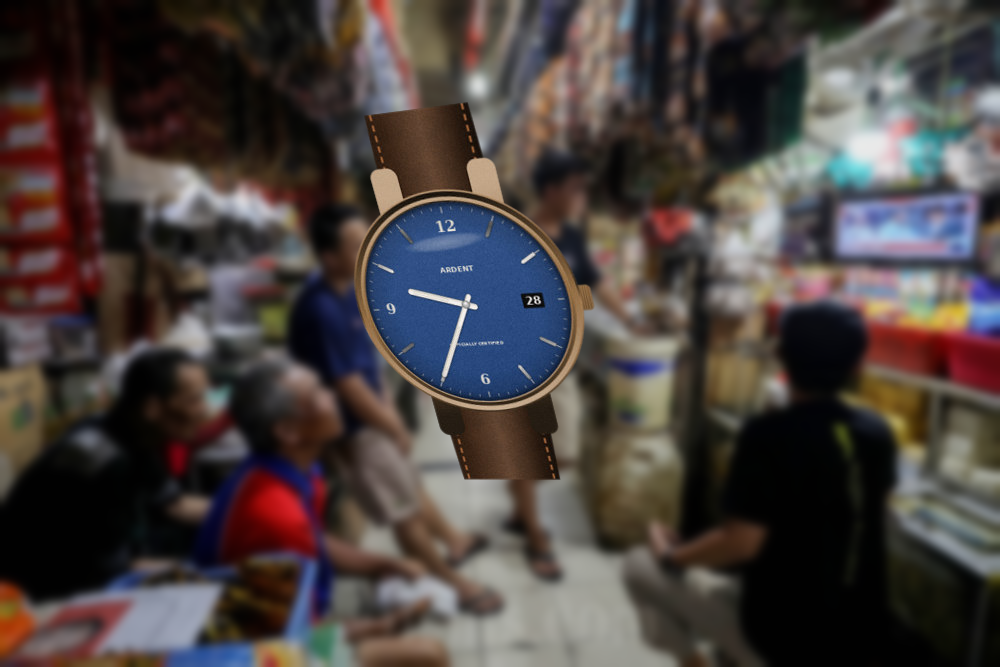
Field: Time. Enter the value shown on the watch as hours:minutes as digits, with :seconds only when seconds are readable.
9:35
